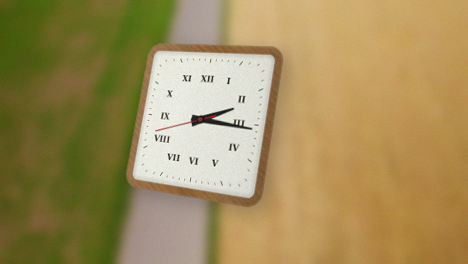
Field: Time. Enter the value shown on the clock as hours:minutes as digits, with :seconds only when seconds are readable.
2:15:42
